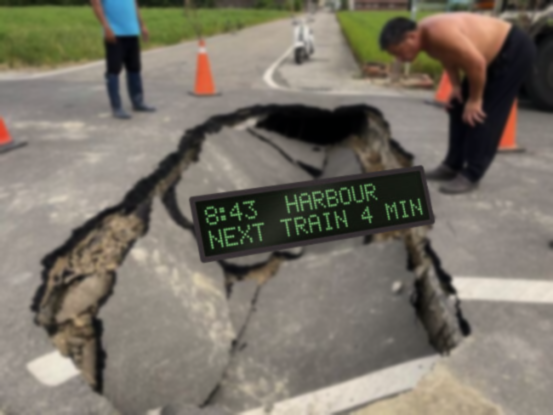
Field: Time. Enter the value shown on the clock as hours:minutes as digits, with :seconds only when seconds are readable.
8:43
